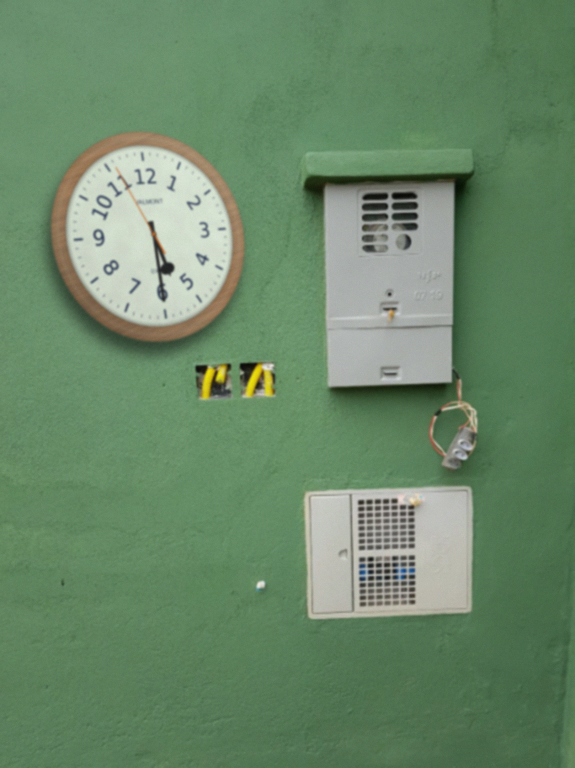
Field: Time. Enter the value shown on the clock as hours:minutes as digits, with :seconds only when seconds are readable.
5:29:56
